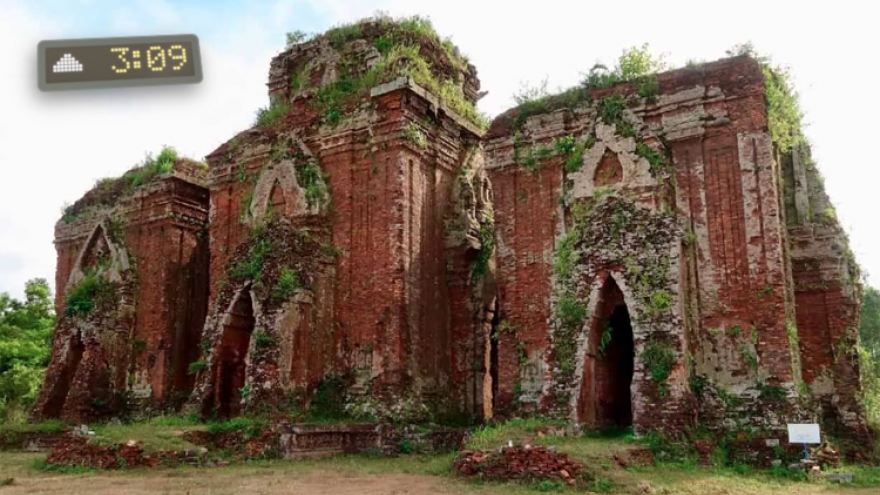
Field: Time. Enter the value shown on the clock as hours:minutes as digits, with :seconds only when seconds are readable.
3:09
